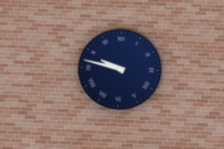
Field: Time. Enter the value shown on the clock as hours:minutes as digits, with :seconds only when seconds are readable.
9:47
